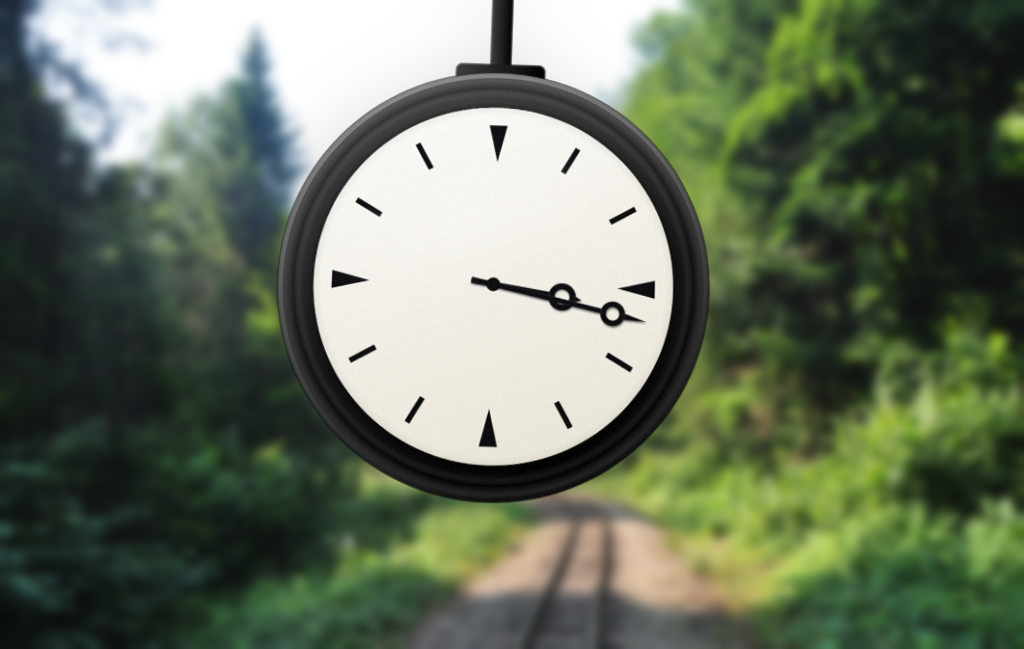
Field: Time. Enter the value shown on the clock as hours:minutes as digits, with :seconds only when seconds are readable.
3:17
